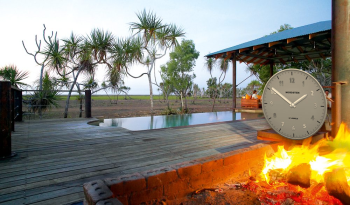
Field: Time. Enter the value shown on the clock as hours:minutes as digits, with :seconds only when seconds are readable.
1:51
